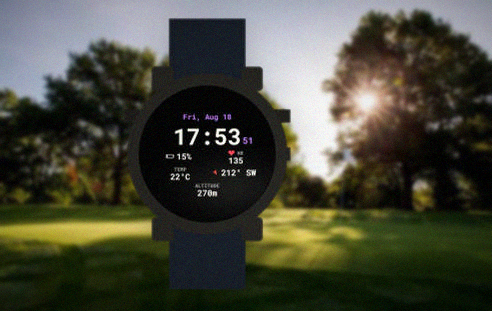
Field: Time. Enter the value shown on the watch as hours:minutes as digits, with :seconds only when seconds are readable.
17:53:51
